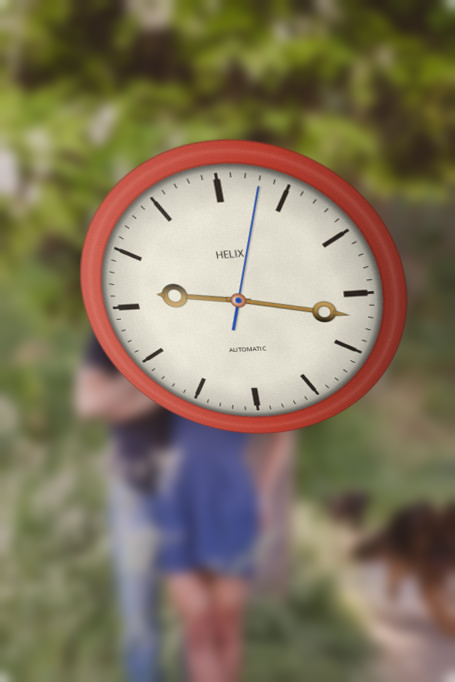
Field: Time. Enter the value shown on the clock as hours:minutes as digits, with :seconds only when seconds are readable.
9:17:03
